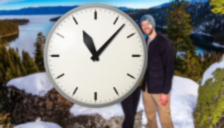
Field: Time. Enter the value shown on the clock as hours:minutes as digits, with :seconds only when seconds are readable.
11:07
